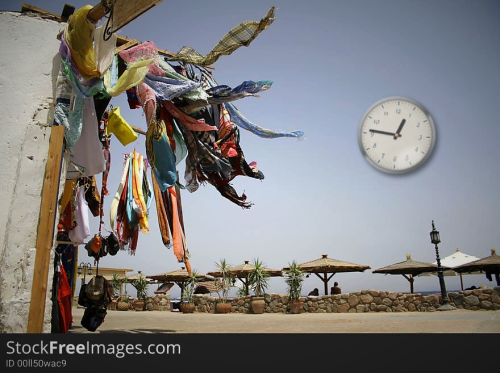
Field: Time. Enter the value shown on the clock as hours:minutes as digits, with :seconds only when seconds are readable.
12:46
